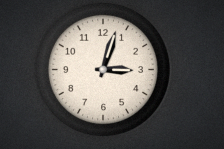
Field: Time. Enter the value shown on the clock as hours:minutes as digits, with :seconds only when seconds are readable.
3:03
